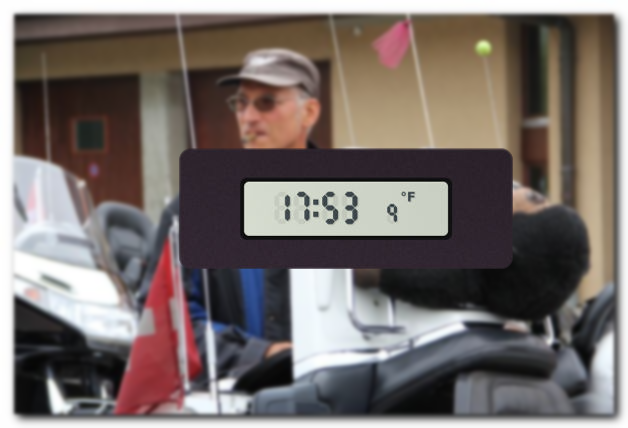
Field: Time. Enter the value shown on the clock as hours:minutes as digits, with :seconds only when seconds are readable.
17:53
